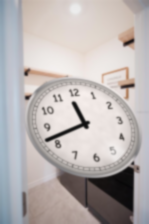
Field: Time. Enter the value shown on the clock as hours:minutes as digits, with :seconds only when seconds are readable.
11:42
